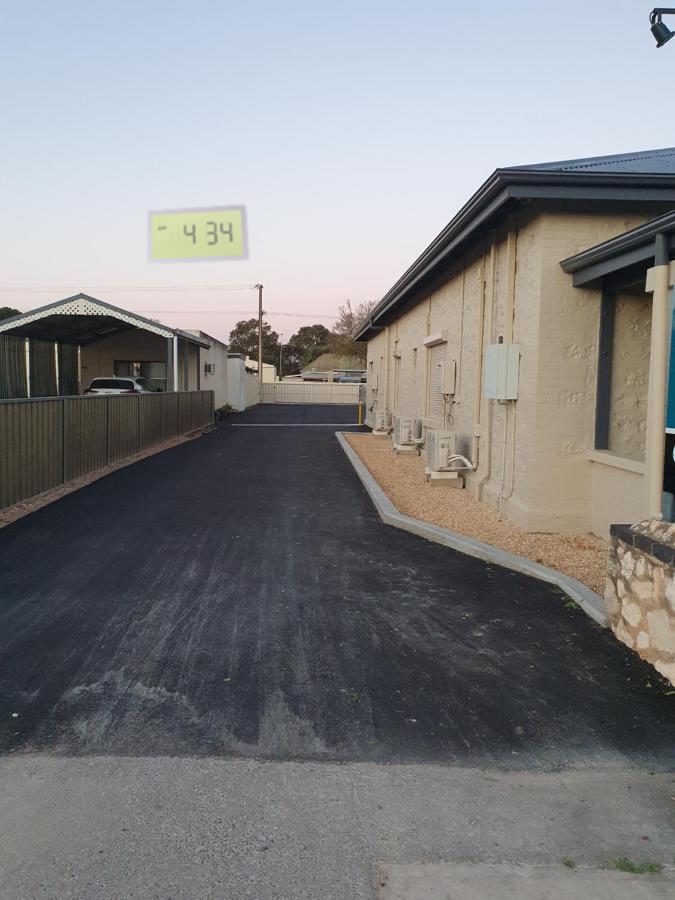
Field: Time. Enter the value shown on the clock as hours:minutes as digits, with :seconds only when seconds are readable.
4:34
